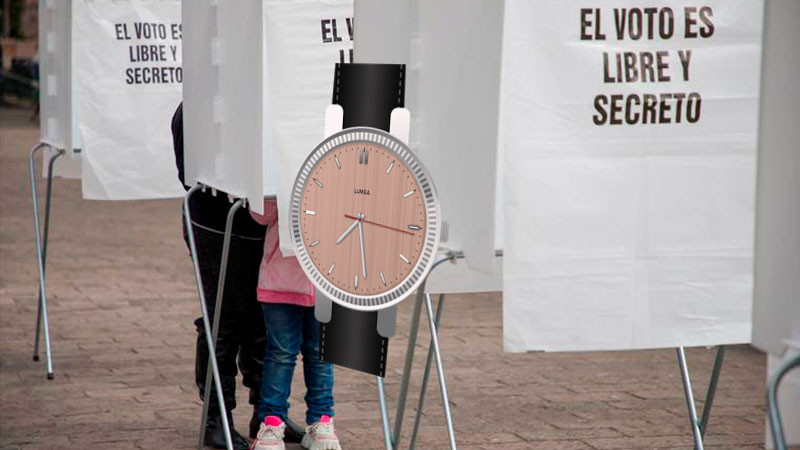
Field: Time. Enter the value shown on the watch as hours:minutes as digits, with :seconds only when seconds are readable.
7:28:16
